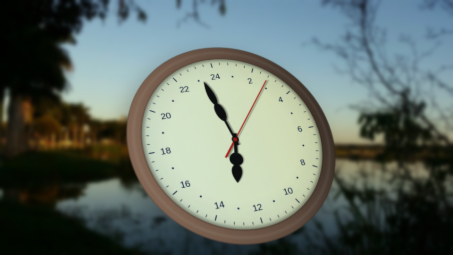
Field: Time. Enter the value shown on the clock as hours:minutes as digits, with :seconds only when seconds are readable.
12:58:07
